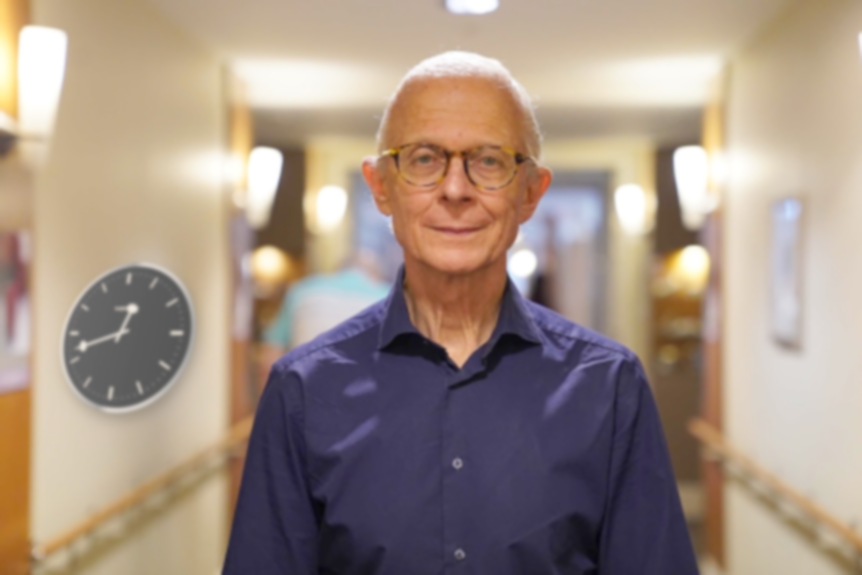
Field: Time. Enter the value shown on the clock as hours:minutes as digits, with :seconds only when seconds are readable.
12:42
